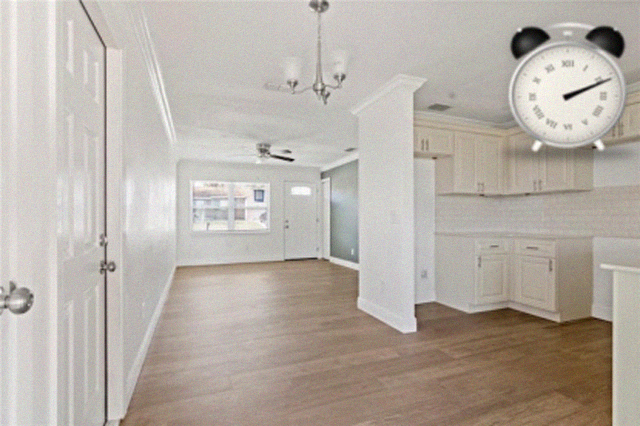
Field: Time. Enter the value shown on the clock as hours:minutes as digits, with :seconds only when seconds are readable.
2:11
